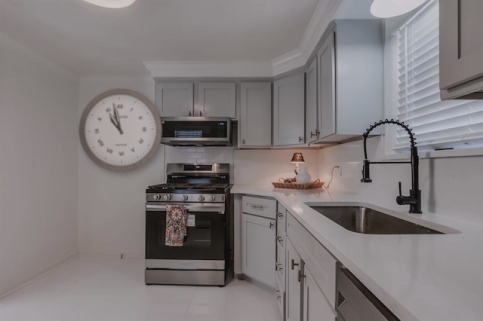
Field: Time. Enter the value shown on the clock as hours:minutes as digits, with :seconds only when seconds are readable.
10:58
